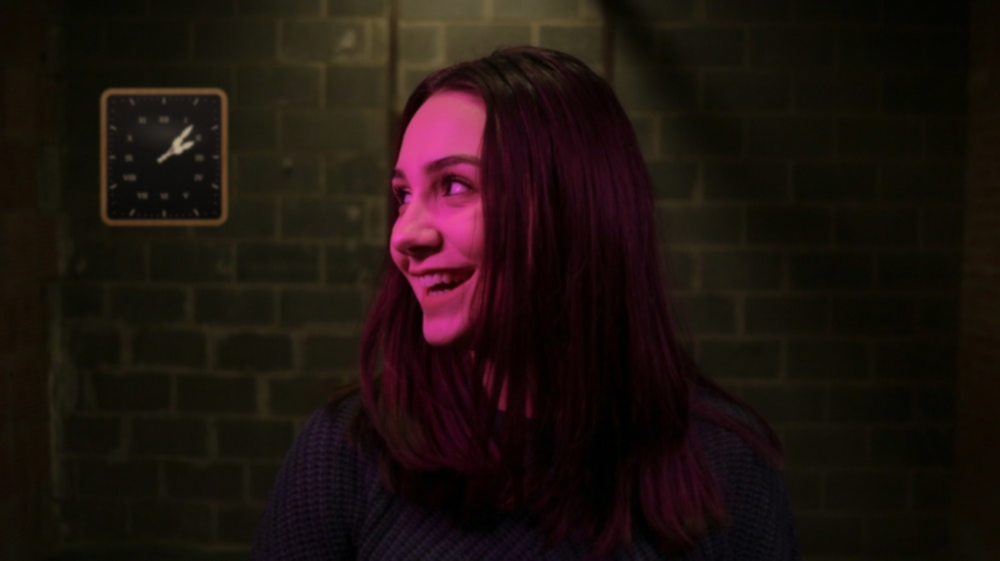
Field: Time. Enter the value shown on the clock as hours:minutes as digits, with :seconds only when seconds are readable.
2:07
